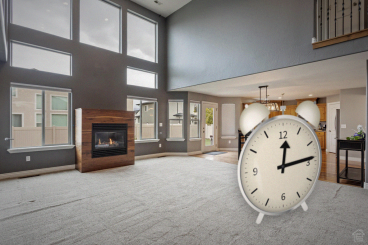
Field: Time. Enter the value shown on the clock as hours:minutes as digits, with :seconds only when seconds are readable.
12:14
